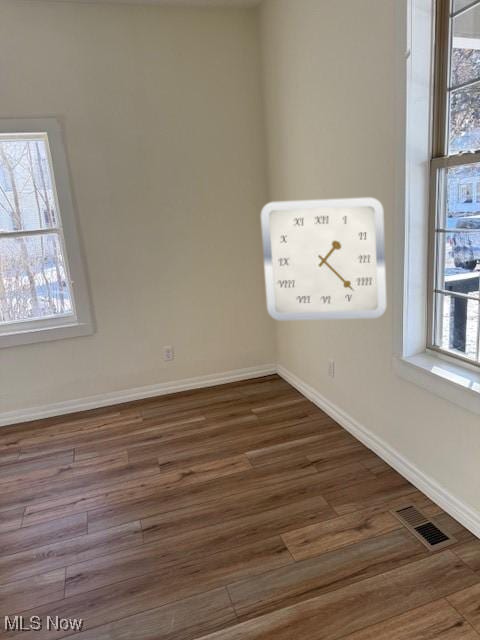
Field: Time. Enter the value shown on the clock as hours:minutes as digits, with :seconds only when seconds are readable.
1:23
